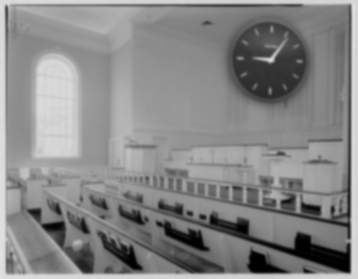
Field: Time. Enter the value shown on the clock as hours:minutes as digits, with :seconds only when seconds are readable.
9:06
